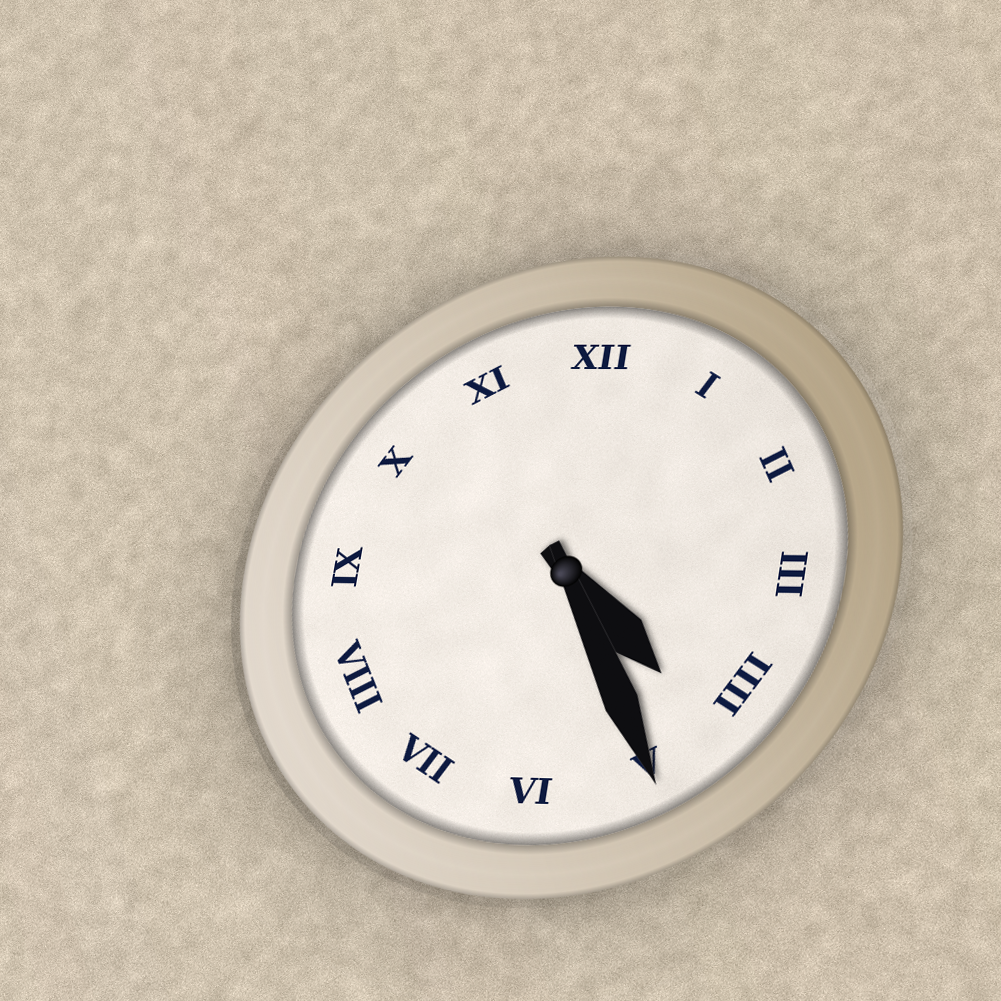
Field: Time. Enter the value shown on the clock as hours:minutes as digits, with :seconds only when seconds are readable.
4:25
